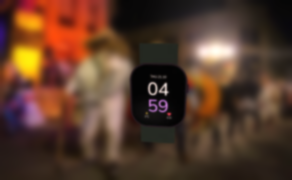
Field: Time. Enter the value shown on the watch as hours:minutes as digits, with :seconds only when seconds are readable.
4:59
